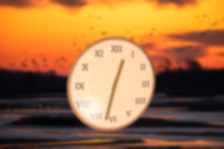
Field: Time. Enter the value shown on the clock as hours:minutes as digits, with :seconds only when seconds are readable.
12:32
